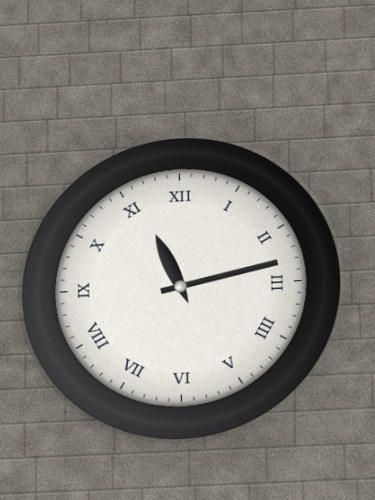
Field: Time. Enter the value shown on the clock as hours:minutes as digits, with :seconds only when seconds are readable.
11:13
